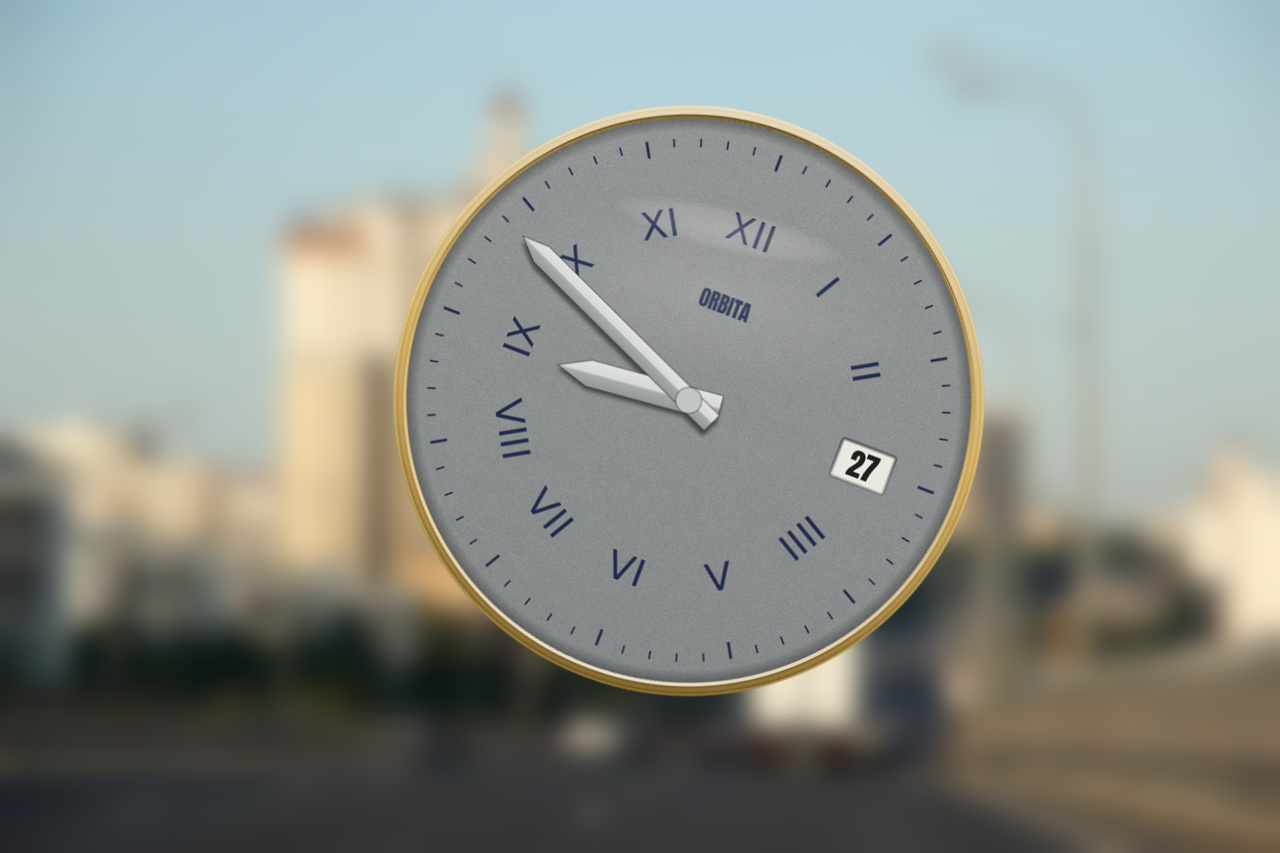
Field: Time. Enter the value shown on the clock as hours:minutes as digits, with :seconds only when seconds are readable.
8:49
